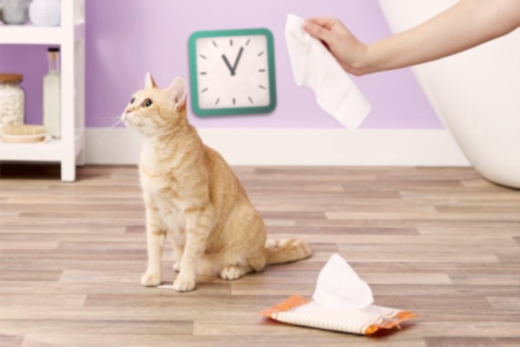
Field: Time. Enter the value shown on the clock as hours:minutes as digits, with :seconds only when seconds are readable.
11:04
